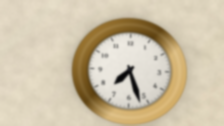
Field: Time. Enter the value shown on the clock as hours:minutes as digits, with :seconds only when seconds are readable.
7:27
